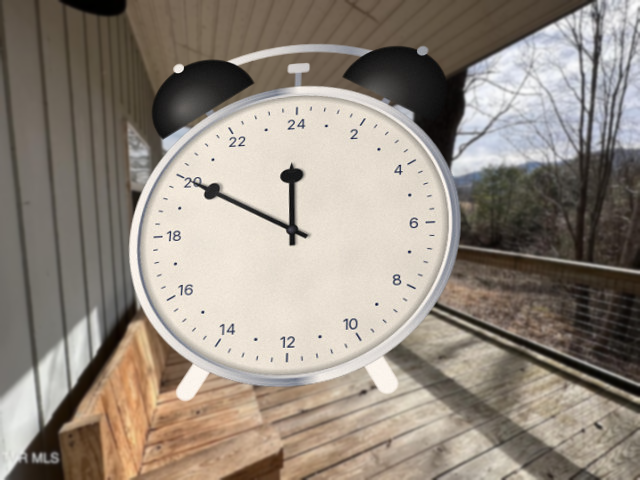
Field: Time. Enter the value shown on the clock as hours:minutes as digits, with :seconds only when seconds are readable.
23:50
